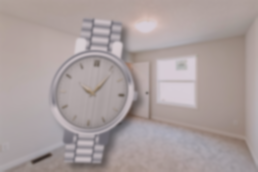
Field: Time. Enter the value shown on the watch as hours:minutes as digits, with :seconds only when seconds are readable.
10:06
